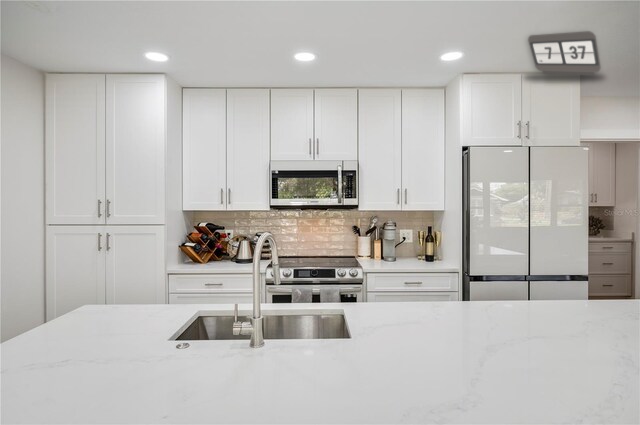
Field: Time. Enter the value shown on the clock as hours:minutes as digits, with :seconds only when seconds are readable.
7:37
